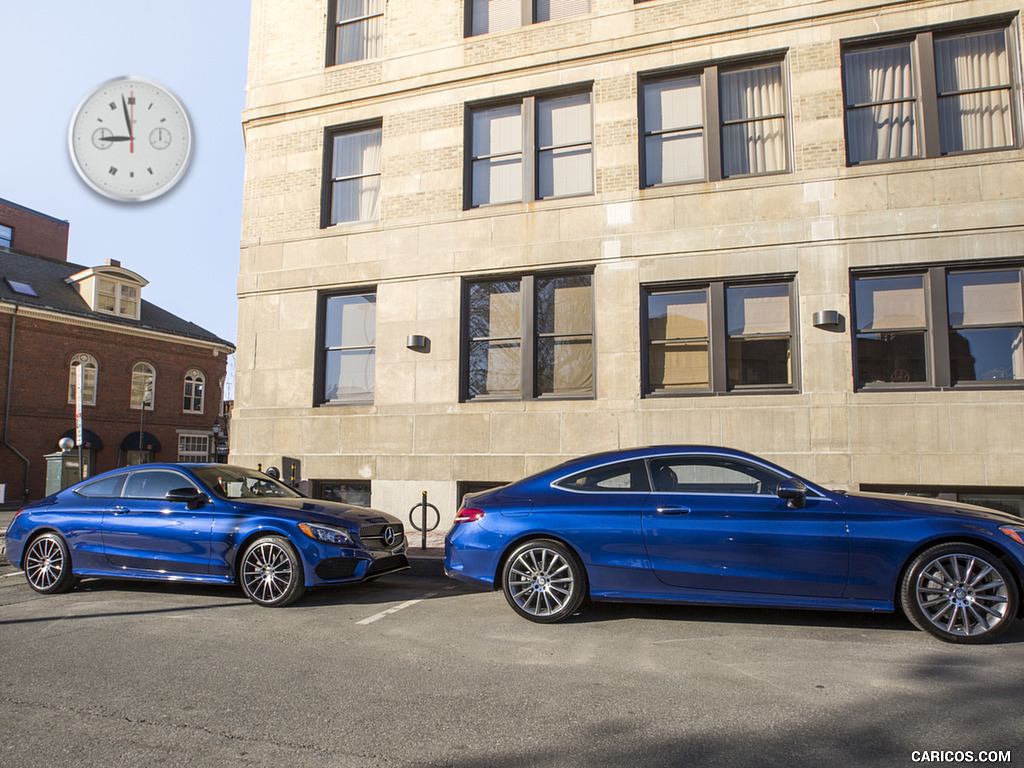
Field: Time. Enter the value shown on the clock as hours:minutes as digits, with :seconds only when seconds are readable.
8:58
